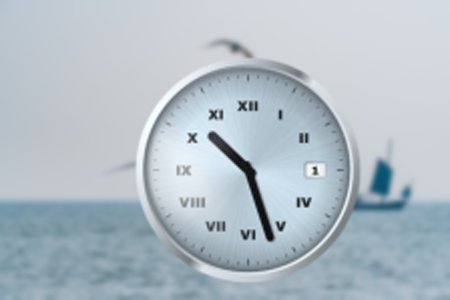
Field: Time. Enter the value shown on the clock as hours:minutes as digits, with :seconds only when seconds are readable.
10:27
